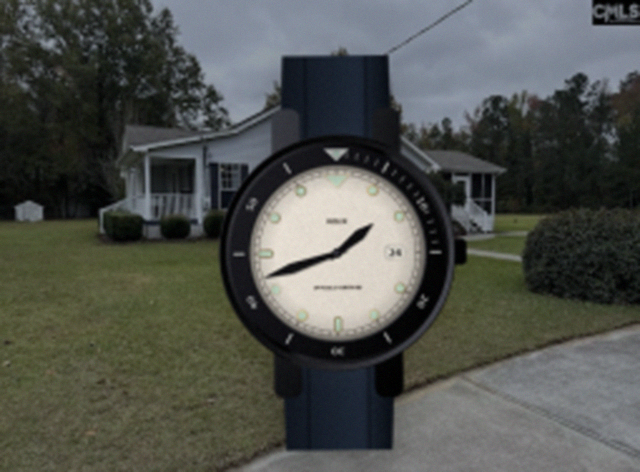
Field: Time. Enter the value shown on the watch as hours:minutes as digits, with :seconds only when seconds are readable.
1:42
